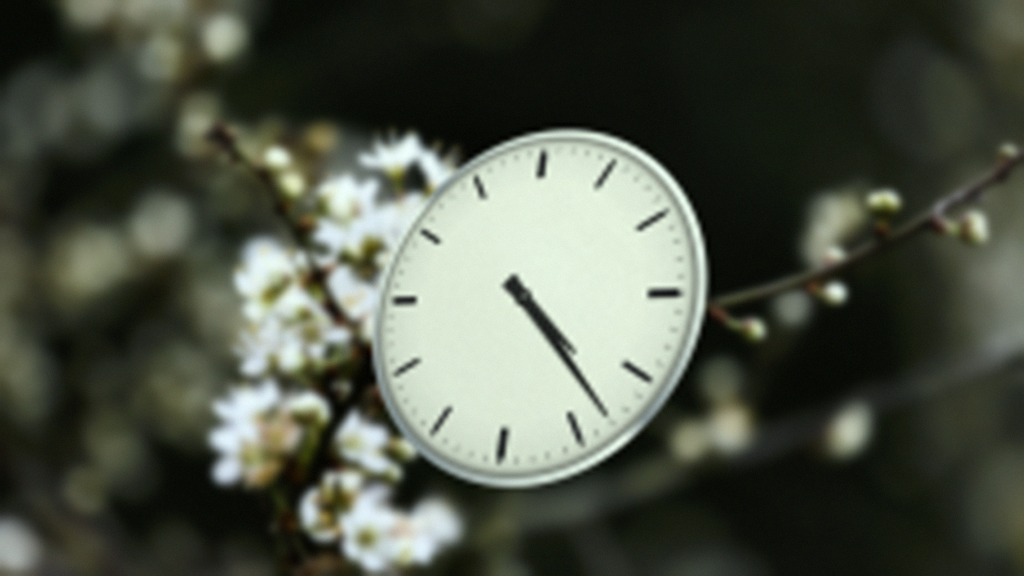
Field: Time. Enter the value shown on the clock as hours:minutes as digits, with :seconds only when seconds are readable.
4:23
